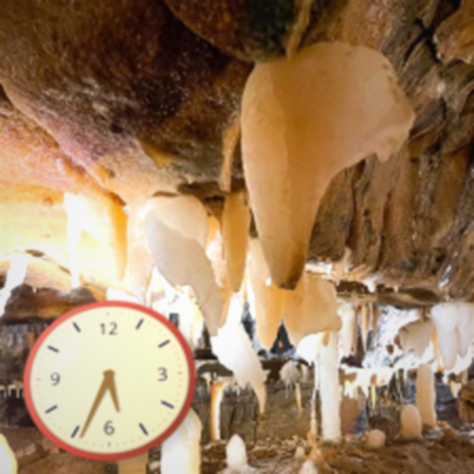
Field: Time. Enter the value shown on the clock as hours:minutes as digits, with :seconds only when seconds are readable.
5:34
